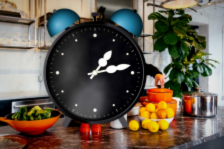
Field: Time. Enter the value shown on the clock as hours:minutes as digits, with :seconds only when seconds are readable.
1:13
